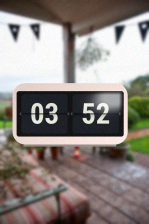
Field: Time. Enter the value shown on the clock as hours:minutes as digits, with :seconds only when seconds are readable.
3:52
